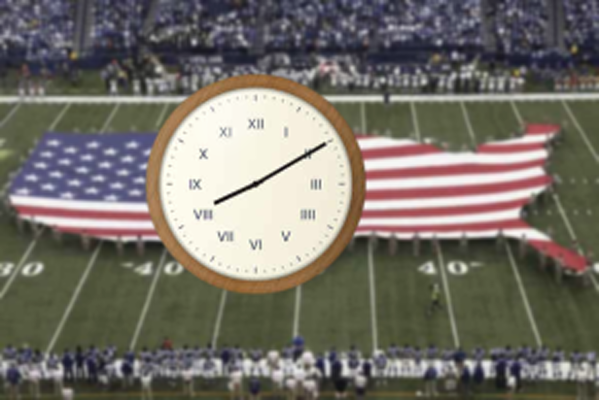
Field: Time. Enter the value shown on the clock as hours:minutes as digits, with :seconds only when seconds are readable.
8:10
